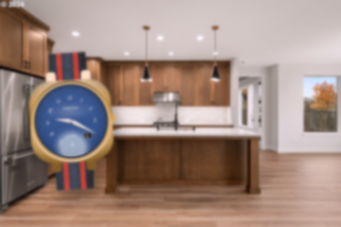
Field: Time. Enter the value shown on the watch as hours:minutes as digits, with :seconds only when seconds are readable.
9:20
